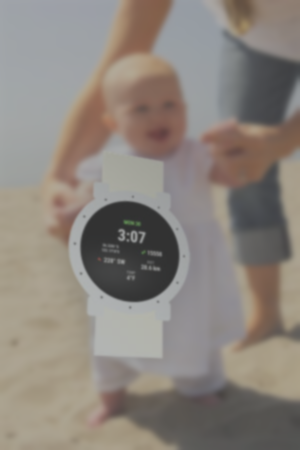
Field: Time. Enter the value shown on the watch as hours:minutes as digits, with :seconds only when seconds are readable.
3:07
